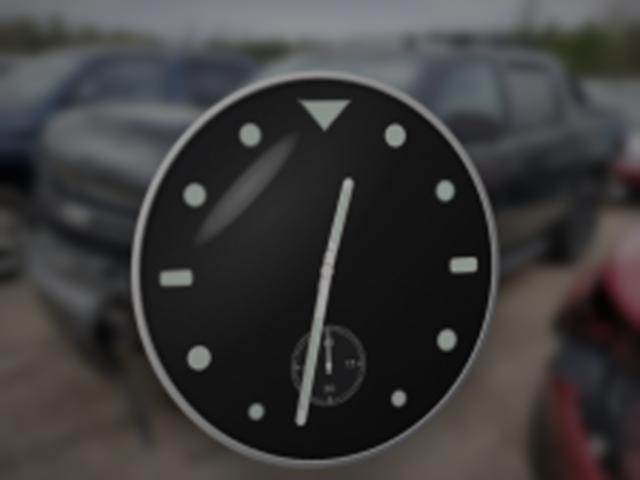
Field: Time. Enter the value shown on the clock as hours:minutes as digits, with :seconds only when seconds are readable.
12:32
